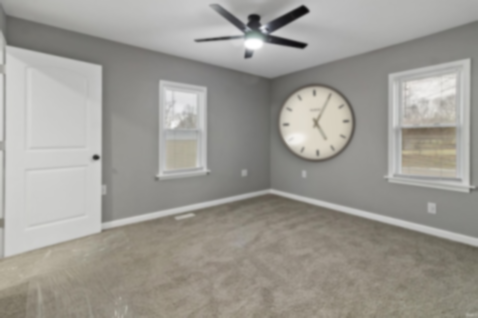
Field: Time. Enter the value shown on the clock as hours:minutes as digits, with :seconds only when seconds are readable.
5:05
